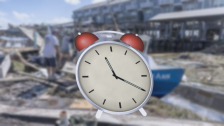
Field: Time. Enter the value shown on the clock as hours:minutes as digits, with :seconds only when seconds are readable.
11:20
